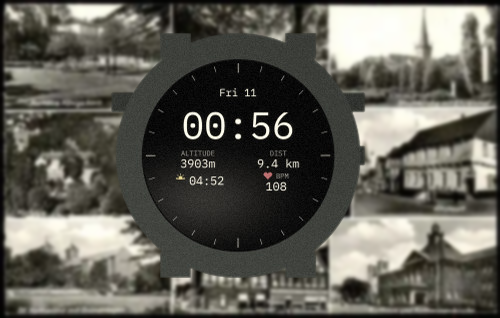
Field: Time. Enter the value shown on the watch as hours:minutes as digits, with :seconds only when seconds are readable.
0:56
